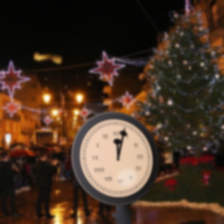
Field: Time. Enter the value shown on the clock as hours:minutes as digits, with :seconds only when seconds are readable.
12:03
